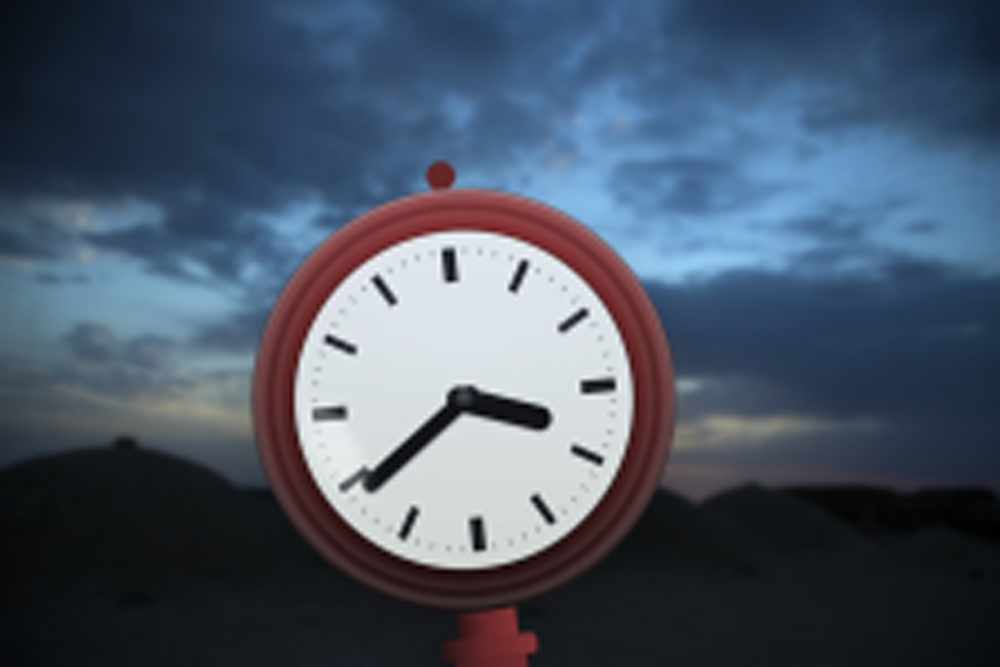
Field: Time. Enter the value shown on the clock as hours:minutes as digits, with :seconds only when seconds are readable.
3:39
